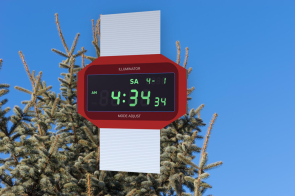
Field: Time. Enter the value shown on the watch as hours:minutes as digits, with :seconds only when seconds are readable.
4:34:34
